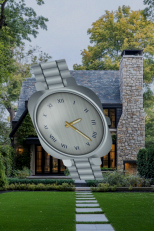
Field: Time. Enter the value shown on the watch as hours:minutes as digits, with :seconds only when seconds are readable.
2:23
